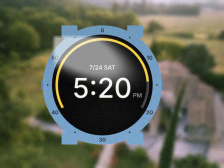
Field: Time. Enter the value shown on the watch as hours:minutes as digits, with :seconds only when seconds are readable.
5:20
